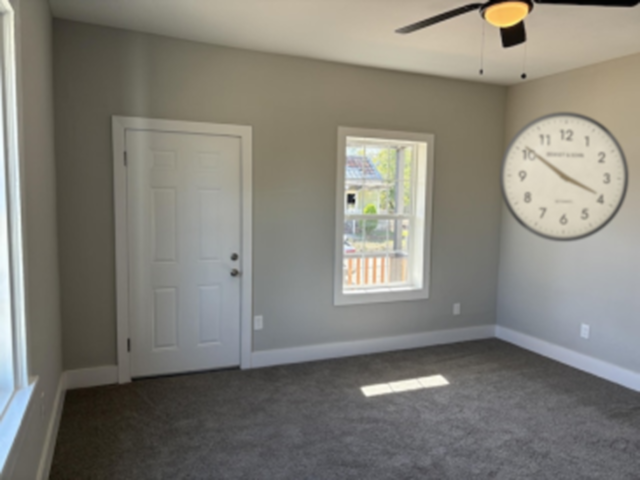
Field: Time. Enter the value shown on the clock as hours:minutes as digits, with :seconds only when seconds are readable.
3:51
